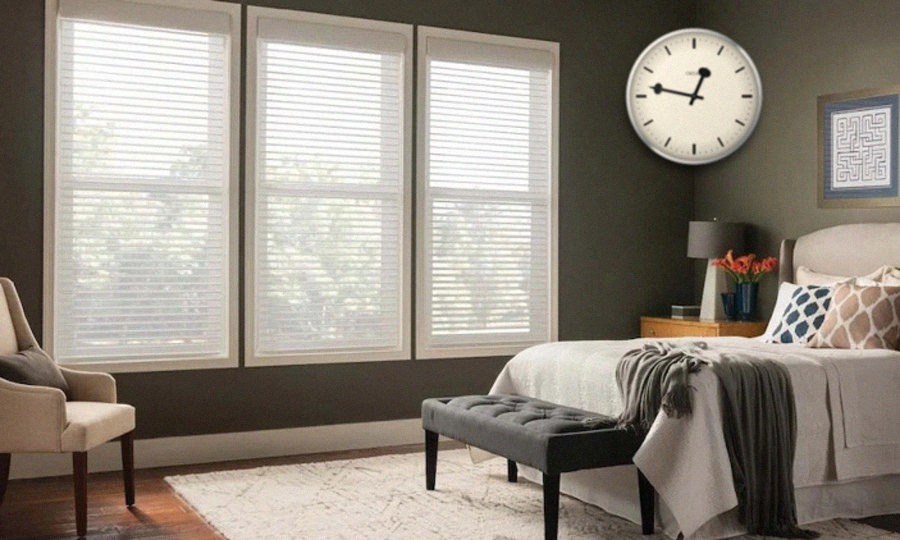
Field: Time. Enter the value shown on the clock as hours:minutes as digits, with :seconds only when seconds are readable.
12:47
